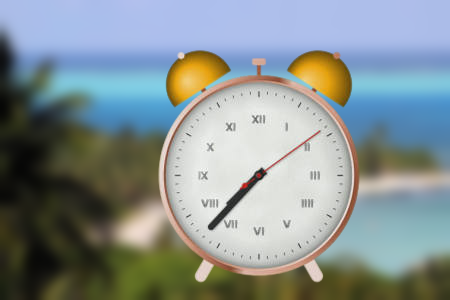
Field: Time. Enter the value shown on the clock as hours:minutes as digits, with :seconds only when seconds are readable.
7:37:09
